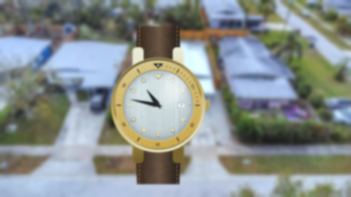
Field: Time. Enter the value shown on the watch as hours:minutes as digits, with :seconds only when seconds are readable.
10:47
